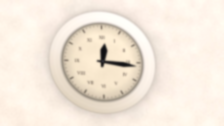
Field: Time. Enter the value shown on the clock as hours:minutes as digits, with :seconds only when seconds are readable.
12:16
